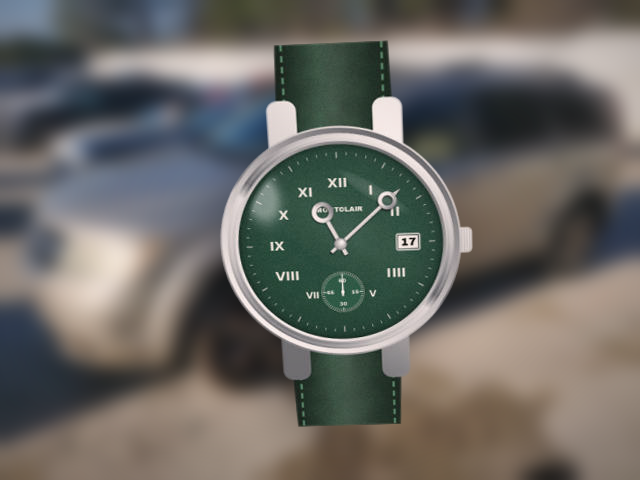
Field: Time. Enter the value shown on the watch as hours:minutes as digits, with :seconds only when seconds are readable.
11:08
